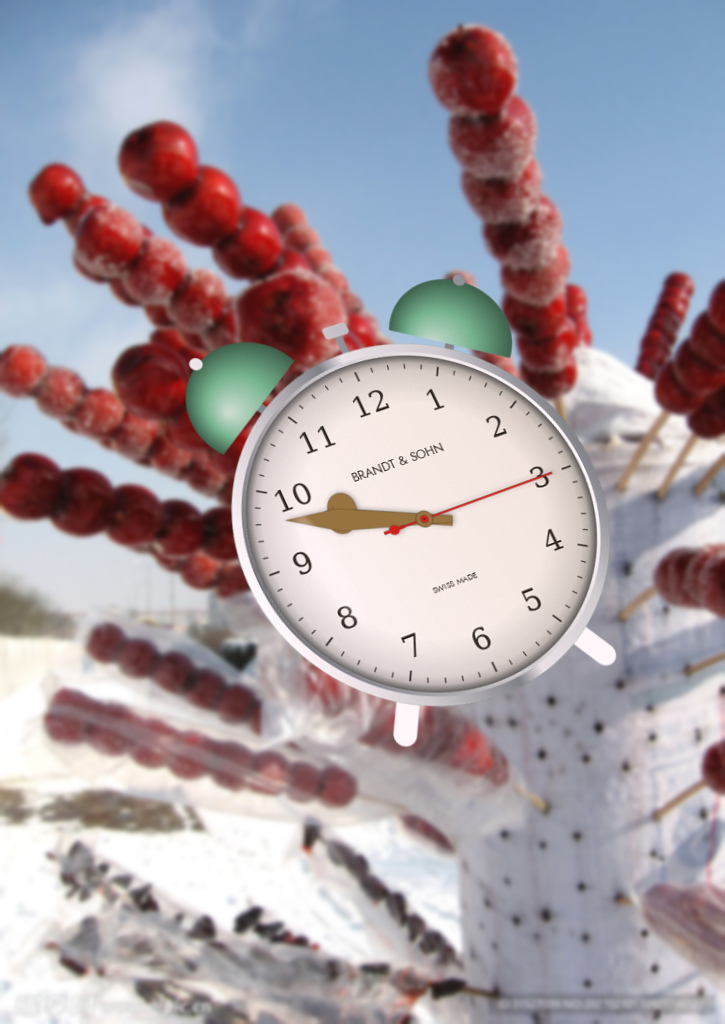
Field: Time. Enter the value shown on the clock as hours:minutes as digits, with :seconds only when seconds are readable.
9:48:15
